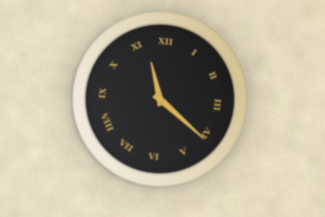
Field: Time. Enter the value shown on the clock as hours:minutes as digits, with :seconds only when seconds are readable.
11:21
